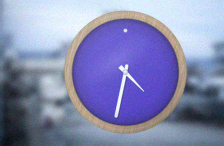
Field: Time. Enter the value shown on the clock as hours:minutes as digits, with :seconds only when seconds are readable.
4:32
